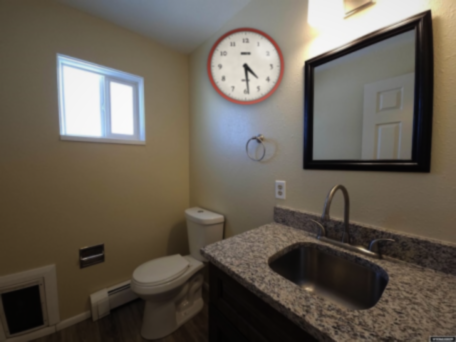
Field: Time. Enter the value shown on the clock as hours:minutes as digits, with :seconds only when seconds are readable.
4:29
